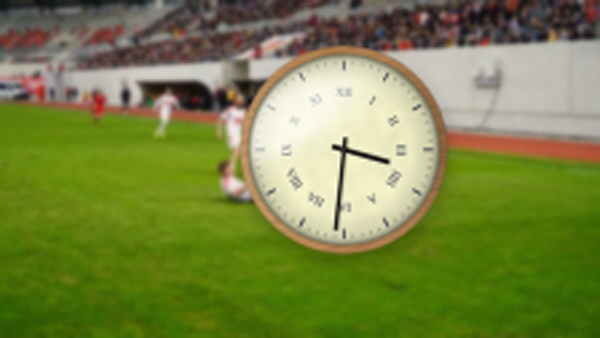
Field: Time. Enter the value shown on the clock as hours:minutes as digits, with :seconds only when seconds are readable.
3:31
